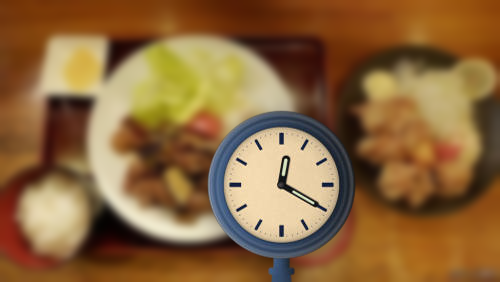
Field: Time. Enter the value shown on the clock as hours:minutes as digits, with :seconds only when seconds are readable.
12:20
